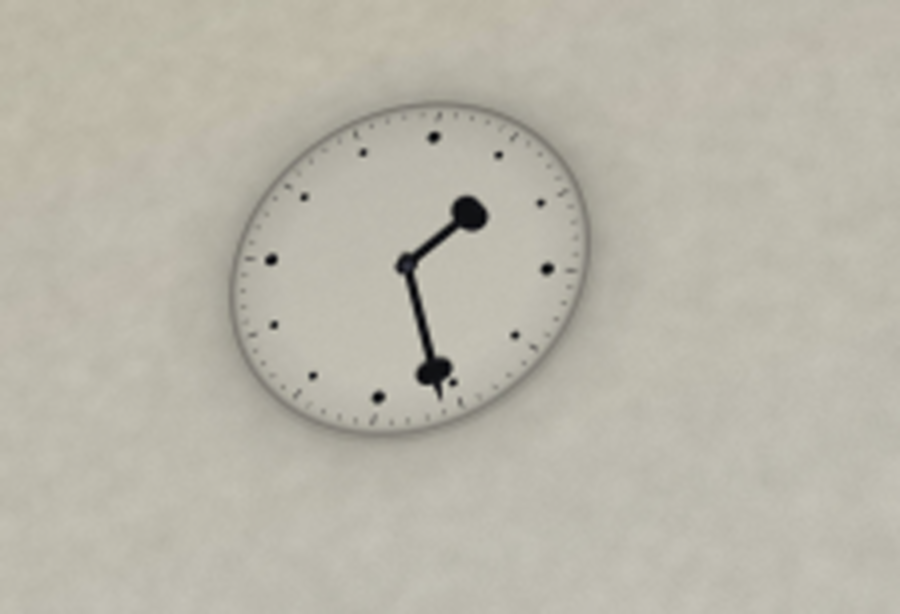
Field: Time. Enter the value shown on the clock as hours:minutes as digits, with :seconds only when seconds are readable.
1:26
